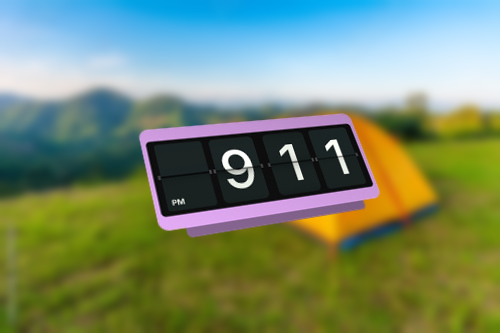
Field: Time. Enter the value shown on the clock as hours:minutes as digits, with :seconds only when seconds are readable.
9:11
